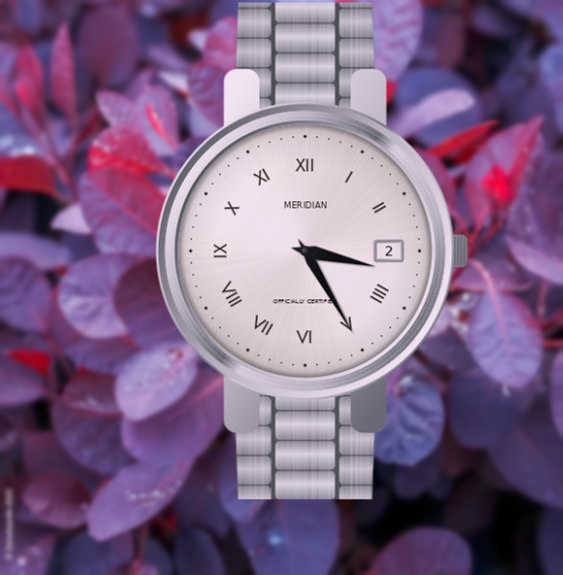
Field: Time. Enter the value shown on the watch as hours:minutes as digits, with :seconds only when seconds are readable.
3:25
